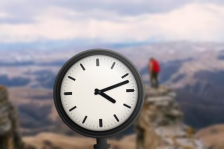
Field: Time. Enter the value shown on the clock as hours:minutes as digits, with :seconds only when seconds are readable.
4:12
